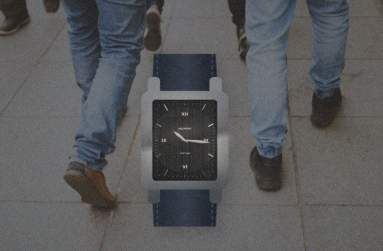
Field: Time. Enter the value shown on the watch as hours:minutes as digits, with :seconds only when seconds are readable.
10:16
